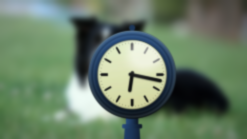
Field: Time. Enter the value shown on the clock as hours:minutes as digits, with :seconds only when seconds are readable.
6:17
